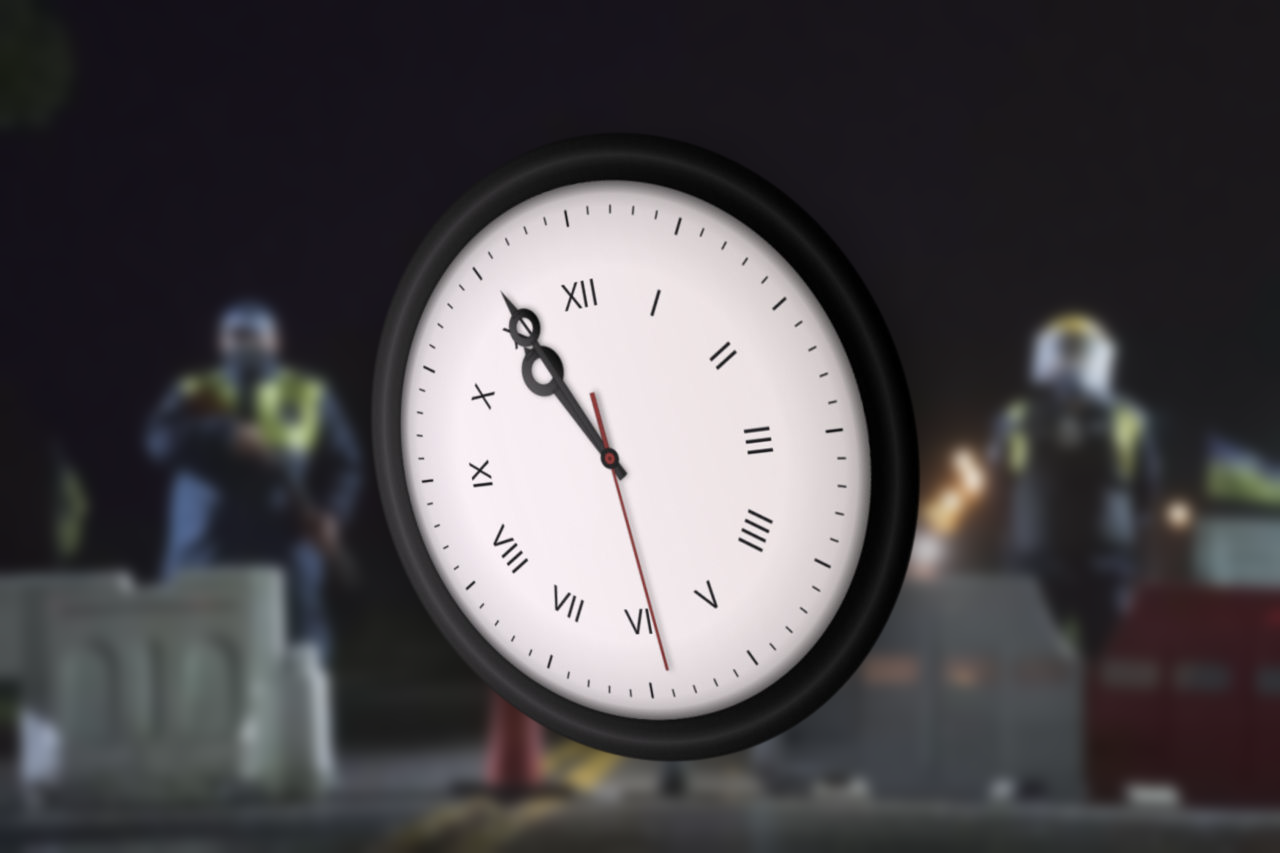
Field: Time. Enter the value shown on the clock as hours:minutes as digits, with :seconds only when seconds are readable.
10:55:29
